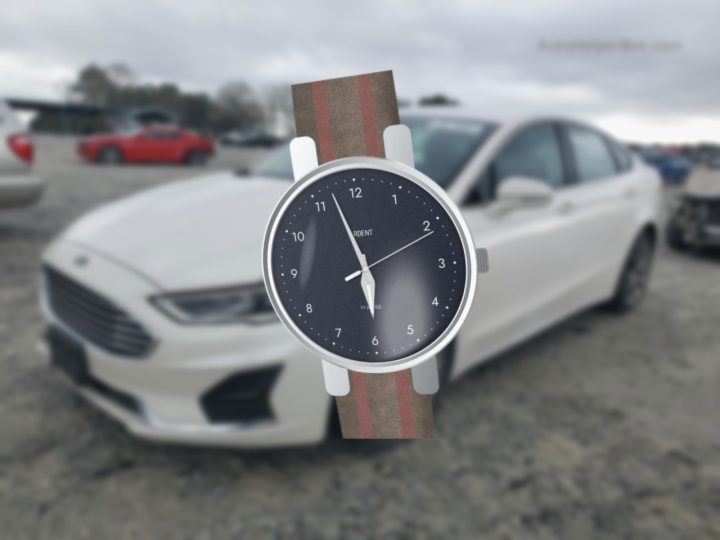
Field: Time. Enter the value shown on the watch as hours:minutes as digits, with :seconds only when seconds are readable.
5:57:11
